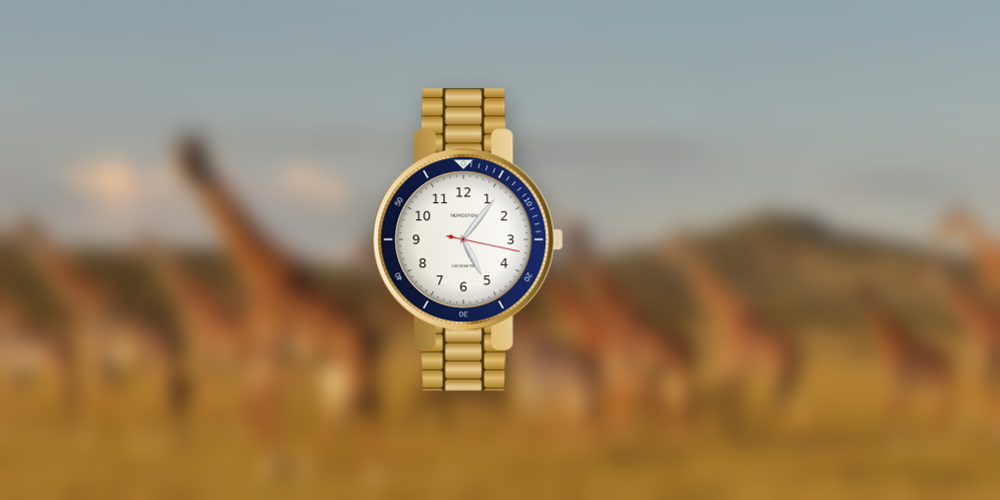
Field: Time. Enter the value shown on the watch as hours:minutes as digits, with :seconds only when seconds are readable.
5:06:17
